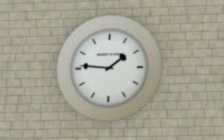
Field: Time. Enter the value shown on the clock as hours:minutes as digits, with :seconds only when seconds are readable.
1:46
